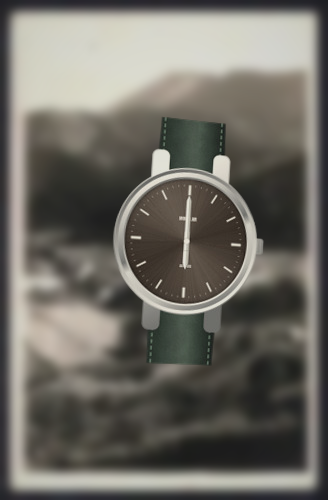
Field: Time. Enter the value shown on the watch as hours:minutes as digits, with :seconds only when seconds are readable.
6:00
